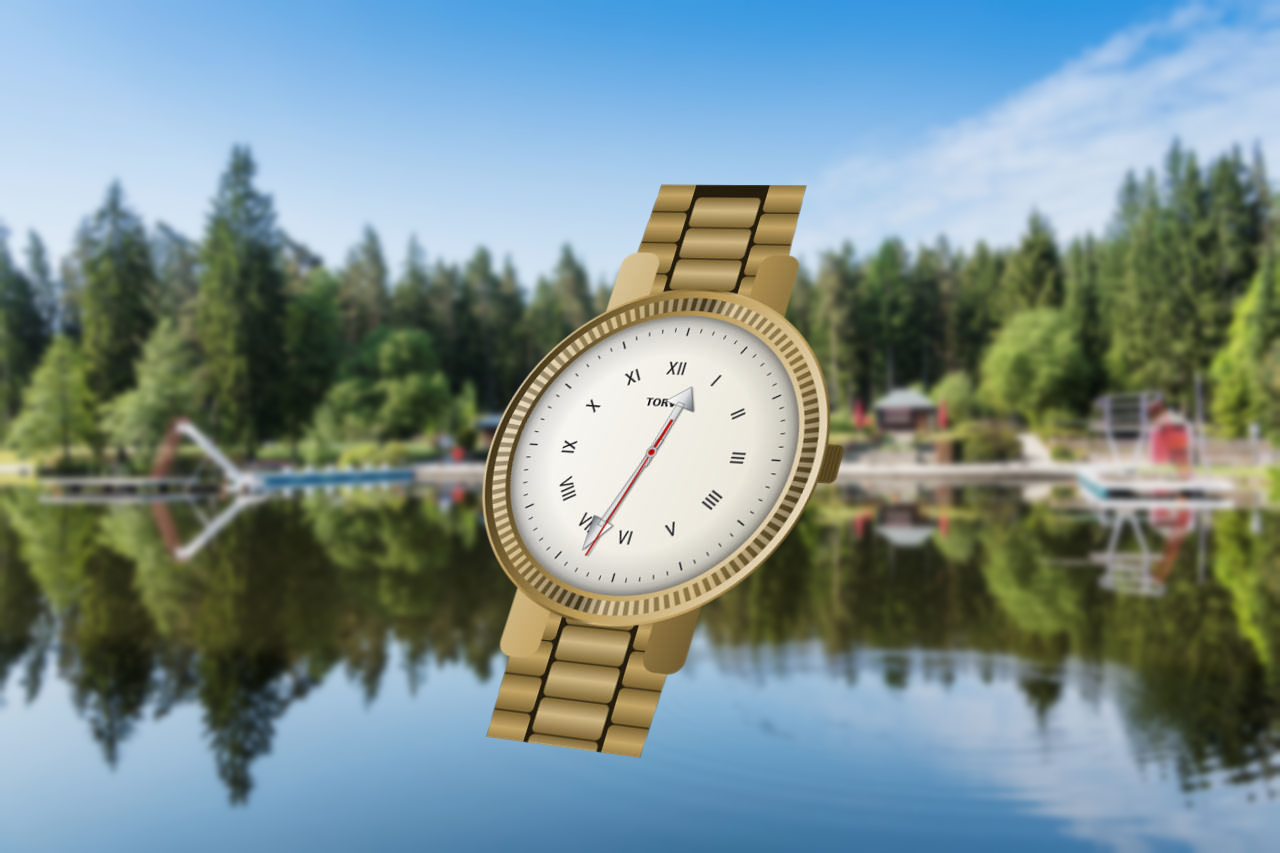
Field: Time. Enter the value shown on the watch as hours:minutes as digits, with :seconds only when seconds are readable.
12:33:33
